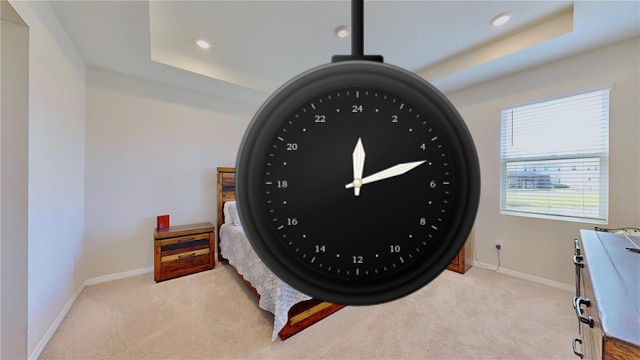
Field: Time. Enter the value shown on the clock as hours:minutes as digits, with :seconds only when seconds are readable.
0:12
